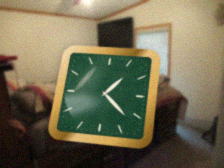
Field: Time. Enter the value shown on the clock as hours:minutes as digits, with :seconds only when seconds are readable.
1:22
